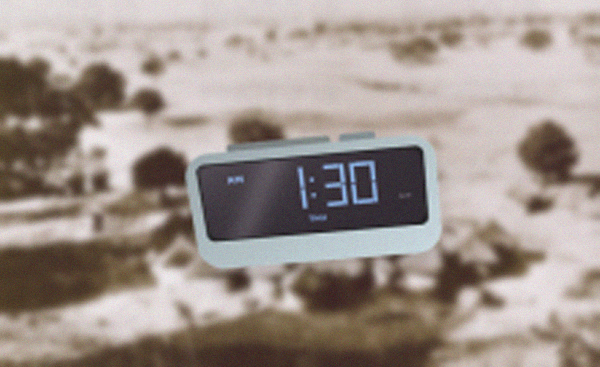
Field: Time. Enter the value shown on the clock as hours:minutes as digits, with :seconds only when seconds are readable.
1:30
